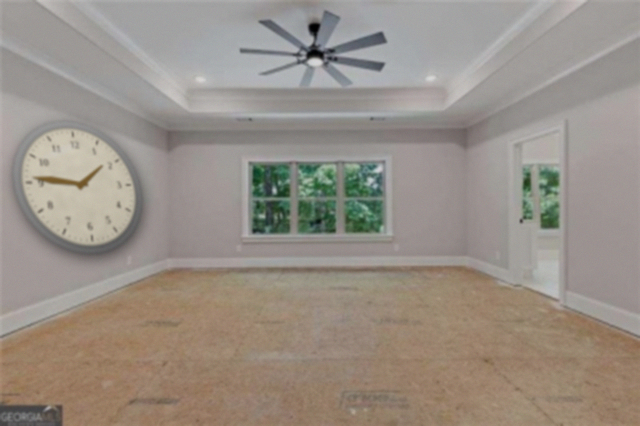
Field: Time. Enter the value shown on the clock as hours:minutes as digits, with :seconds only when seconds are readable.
1:46
